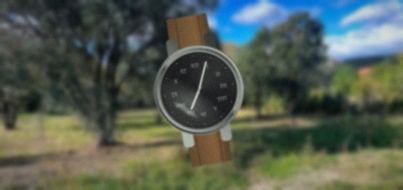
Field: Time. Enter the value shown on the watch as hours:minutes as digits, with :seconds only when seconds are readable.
7:04
